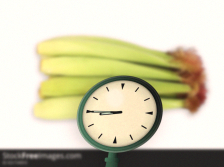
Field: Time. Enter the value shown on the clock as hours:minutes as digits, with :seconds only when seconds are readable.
8:45
